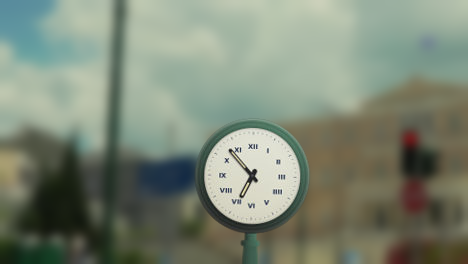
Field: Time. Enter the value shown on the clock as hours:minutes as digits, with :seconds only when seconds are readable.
6:53
